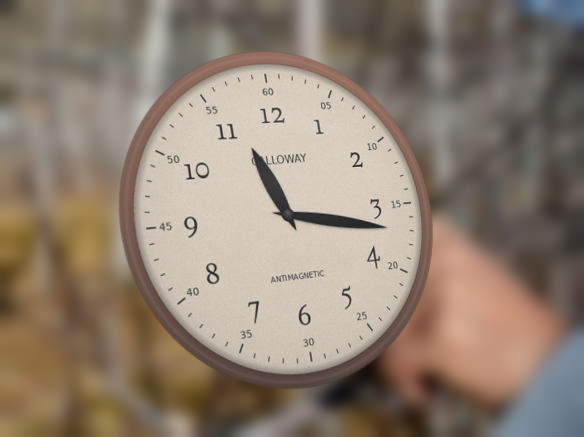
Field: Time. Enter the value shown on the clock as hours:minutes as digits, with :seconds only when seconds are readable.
11:17
